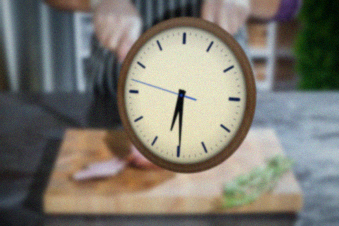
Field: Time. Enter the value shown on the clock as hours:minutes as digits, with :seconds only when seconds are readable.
6:29:47
